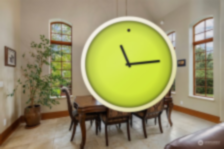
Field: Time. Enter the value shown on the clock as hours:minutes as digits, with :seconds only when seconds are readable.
11:14
